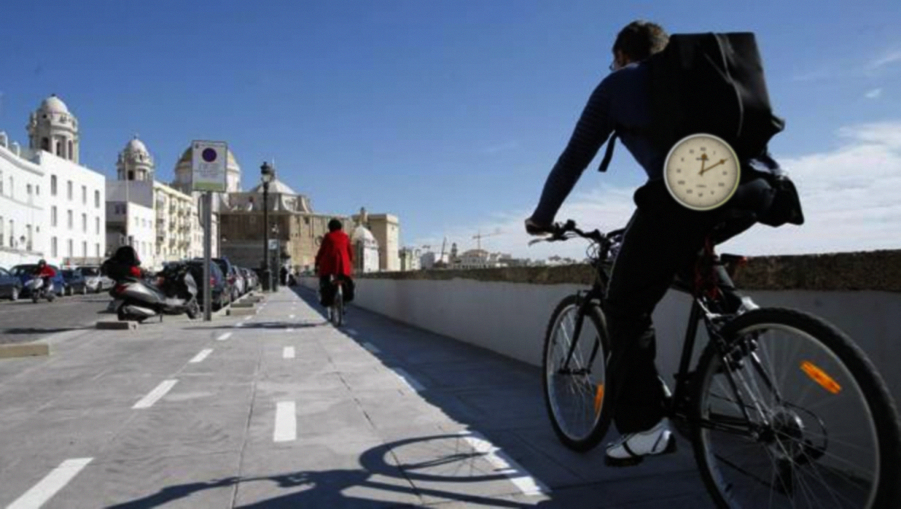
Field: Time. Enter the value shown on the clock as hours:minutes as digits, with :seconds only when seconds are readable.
12:10
